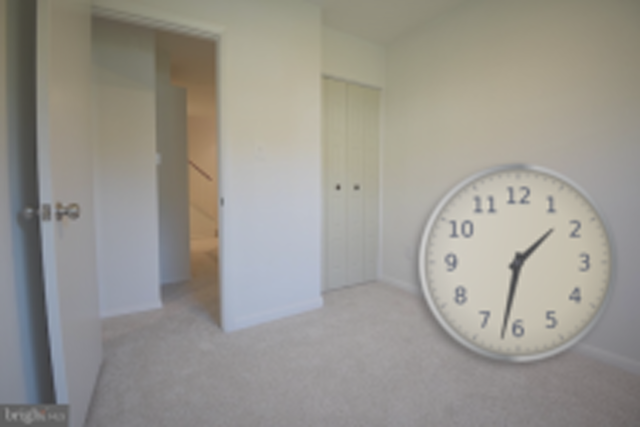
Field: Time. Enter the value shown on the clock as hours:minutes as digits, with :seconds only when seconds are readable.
1:32
